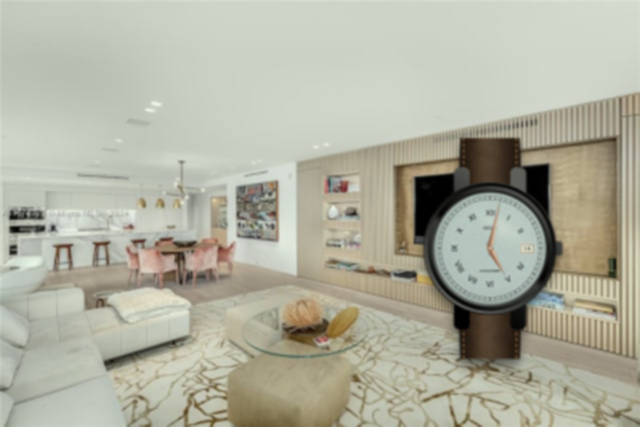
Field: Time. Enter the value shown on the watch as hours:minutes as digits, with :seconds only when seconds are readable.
5:02
